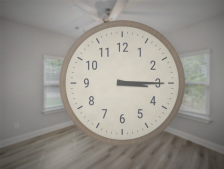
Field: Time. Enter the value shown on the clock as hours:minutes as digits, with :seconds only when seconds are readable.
3:15
